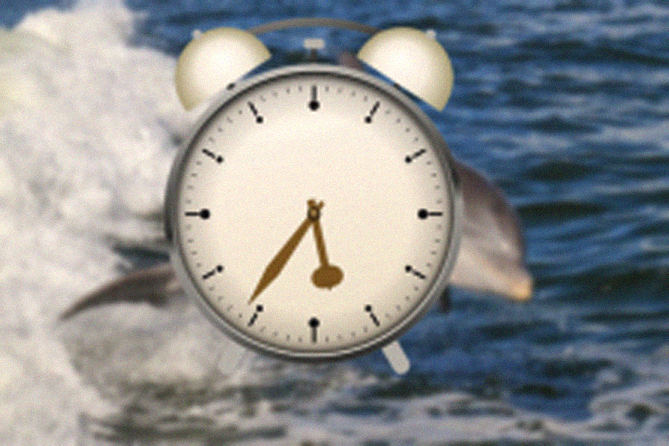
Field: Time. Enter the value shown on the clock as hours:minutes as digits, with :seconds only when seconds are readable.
5:36
